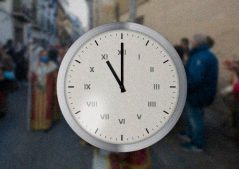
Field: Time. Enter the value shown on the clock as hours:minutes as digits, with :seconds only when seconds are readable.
11:00
